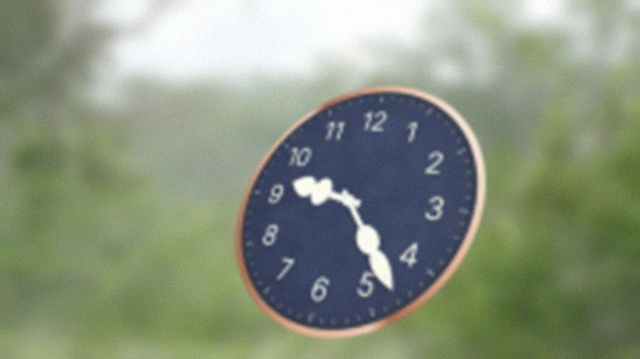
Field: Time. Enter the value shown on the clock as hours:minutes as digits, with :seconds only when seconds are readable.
9:23
